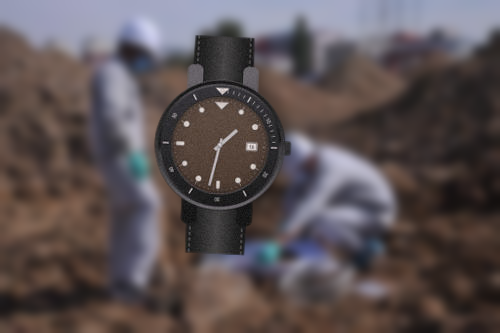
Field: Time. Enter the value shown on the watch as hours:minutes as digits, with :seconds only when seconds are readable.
1:32
